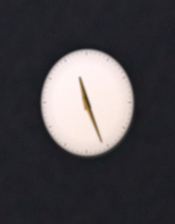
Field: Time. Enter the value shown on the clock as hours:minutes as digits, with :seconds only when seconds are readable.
11:26
